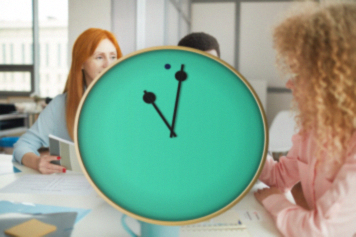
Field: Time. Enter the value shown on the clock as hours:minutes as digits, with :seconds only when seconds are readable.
11:02
